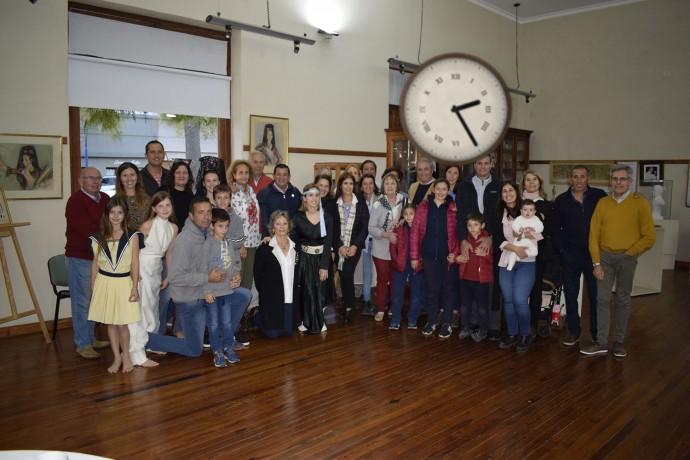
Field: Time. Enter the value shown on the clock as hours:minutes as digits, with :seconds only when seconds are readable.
2:25
